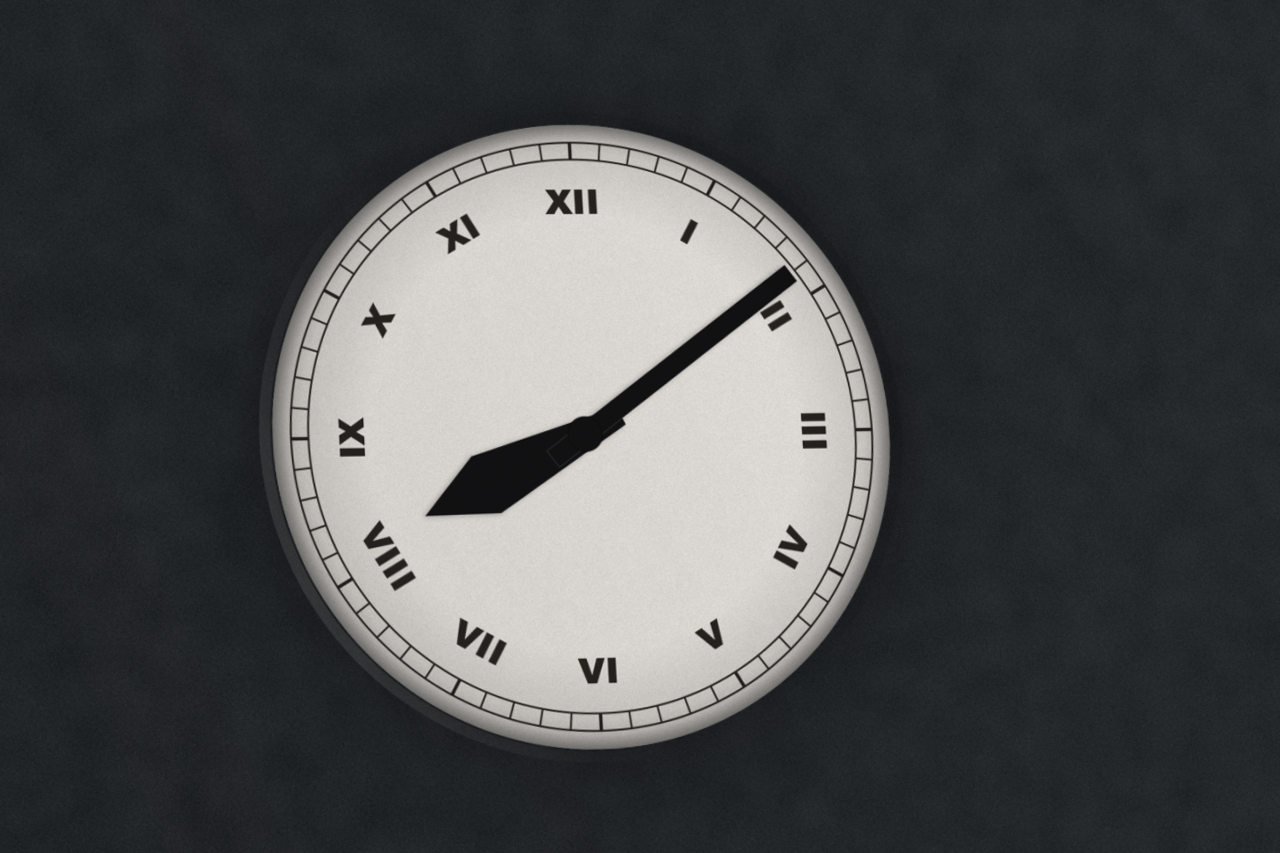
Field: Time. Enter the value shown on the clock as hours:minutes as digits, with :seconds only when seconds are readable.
8:09
